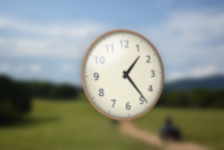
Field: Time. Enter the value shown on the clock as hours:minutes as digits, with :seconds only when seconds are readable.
1:24
